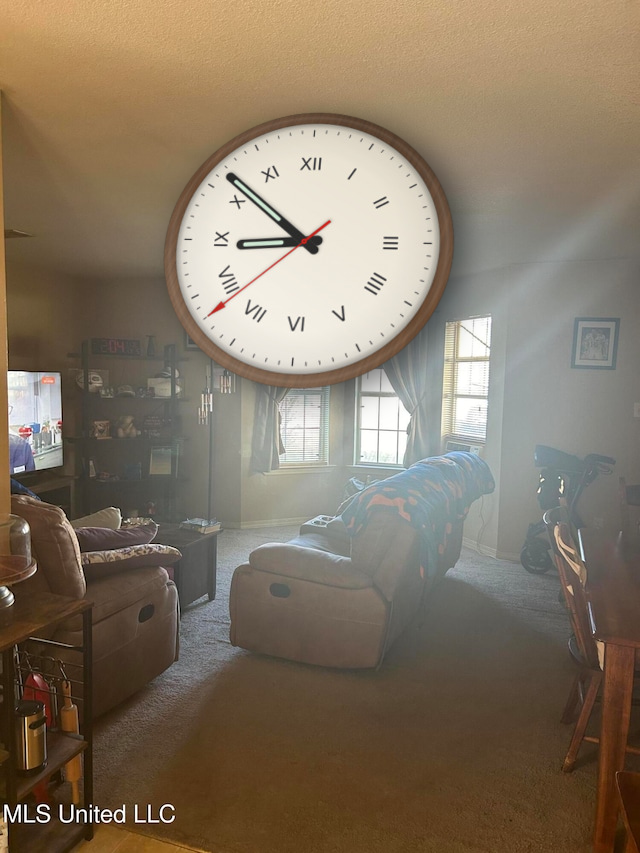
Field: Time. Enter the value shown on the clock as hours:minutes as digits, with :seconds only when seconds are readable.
8:51:38
